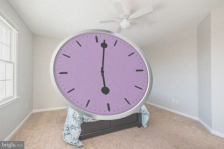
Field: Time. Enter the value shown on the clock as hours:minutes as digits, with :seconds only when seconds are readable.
6:02
